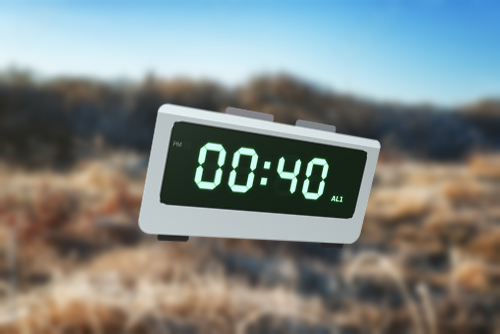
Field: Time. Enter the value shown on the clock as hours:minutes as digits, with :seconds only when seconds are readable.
0:40
